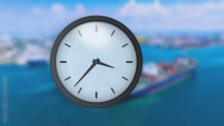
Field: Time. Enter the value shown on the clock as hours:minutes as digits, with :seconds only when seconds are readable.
3:37
